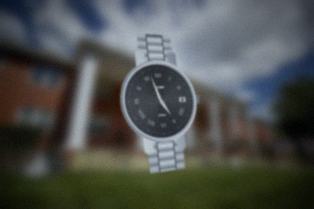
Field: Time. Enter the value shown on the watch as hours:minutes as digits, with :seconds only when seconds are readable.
4:57
